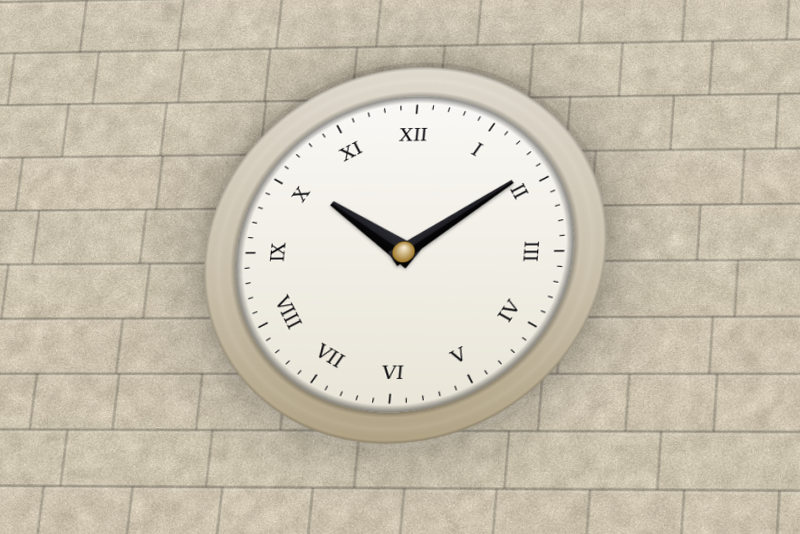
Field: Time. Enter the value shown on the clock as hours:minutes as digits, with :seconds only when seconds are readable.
10:09
